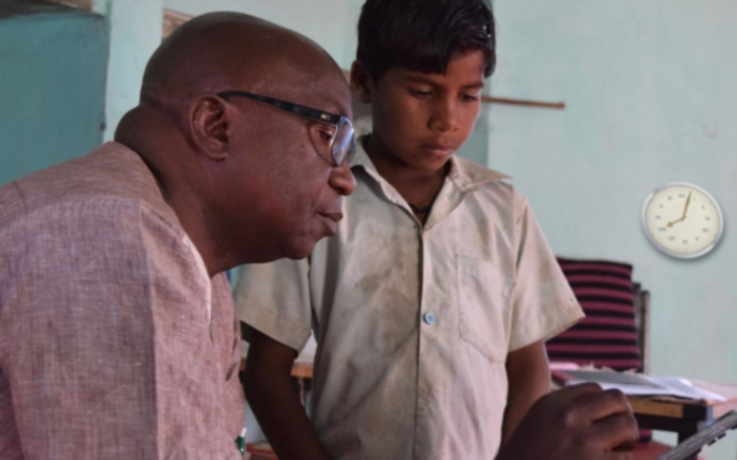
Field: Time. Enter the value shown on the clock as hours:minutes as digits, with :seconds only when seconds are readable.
8:03
